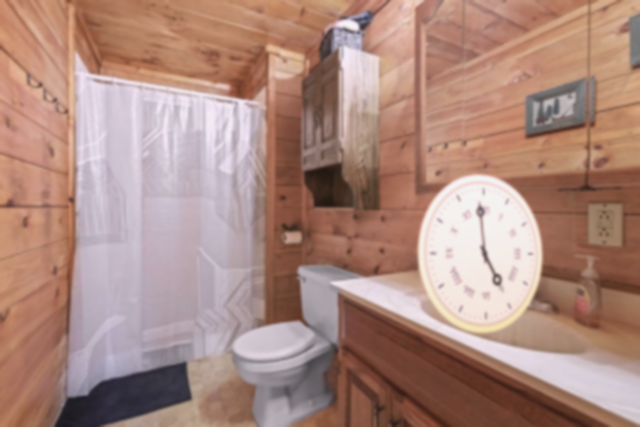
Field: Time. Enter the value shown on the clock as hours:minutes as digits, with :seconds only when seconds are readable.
4:59
